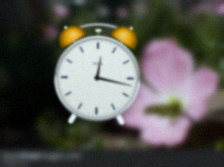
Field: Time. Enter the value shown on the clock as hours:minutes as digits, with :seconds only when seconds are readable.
12:17
